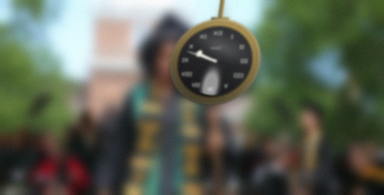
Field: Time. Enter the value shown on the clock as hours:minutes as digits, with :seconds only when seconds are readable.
9:48
